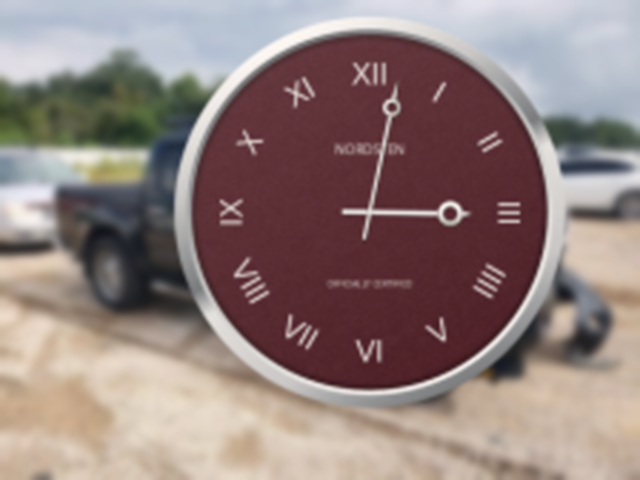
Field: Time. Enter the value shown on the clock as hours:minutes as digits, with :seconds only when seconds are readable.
3:02
